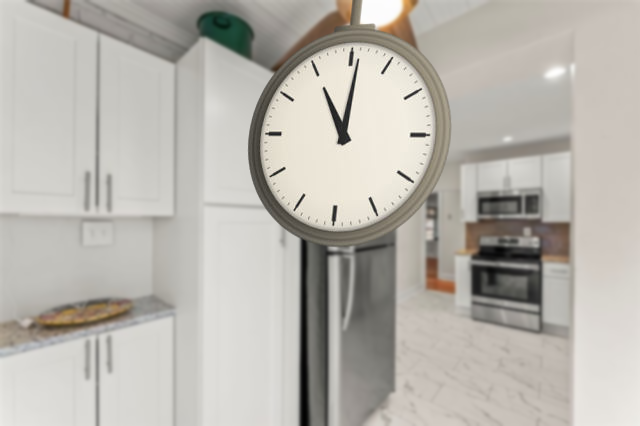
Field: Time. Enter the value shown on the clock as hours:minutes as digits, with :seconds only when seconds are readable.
11:01
